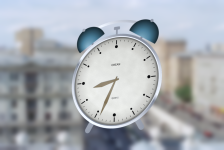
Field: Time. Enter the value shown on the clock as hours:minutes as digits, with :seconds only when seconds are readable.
8:34
